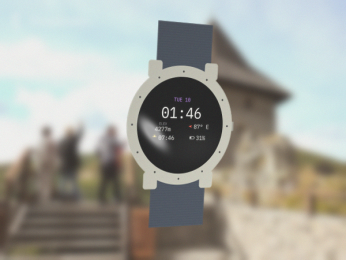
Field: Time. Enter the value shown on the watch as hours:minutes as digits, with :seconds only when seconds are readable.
1:46
